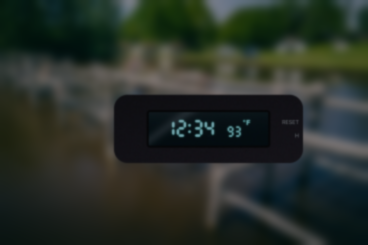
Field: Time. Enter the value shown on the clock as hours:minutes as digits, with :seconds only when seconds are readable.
12:34
